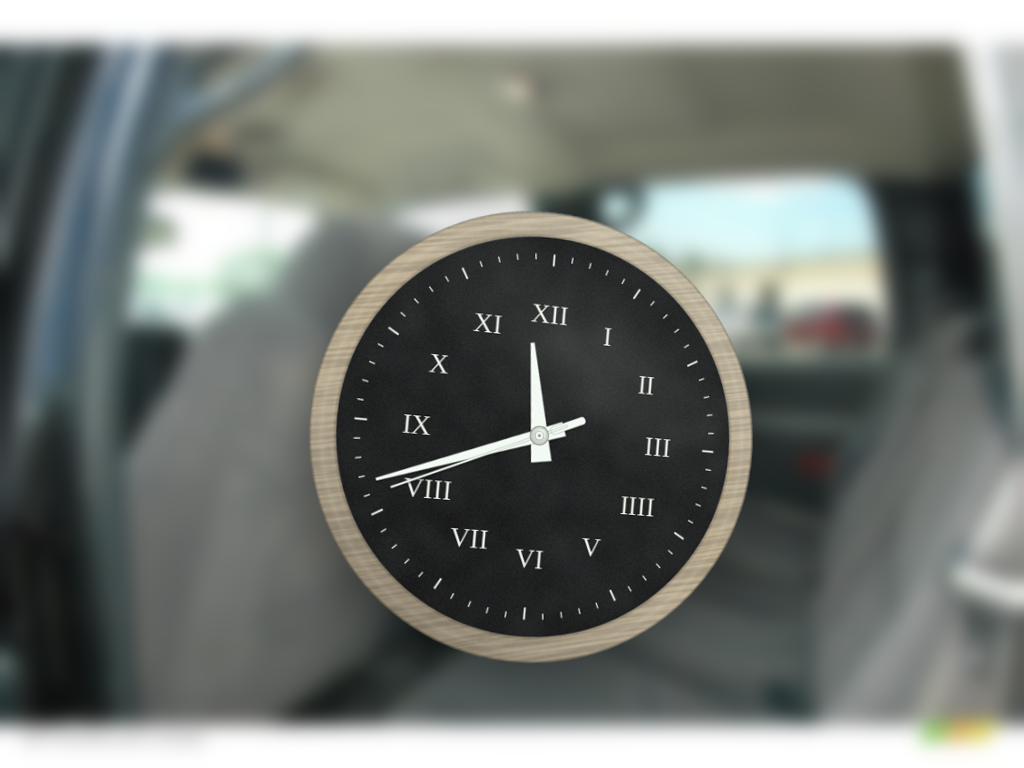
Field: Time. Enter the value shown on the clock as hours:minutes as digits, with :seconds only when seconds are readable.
11:41:41
